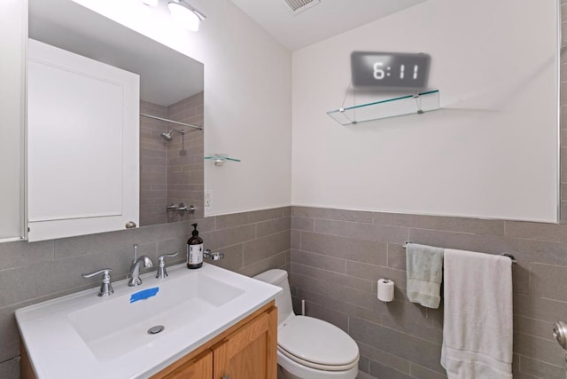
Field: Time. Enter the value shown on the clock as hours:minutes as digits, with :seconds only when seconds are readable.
6:11
